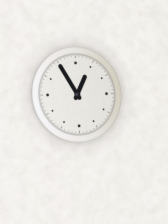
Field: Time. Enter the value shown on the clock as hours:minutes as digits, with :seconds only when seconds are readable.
12:55
